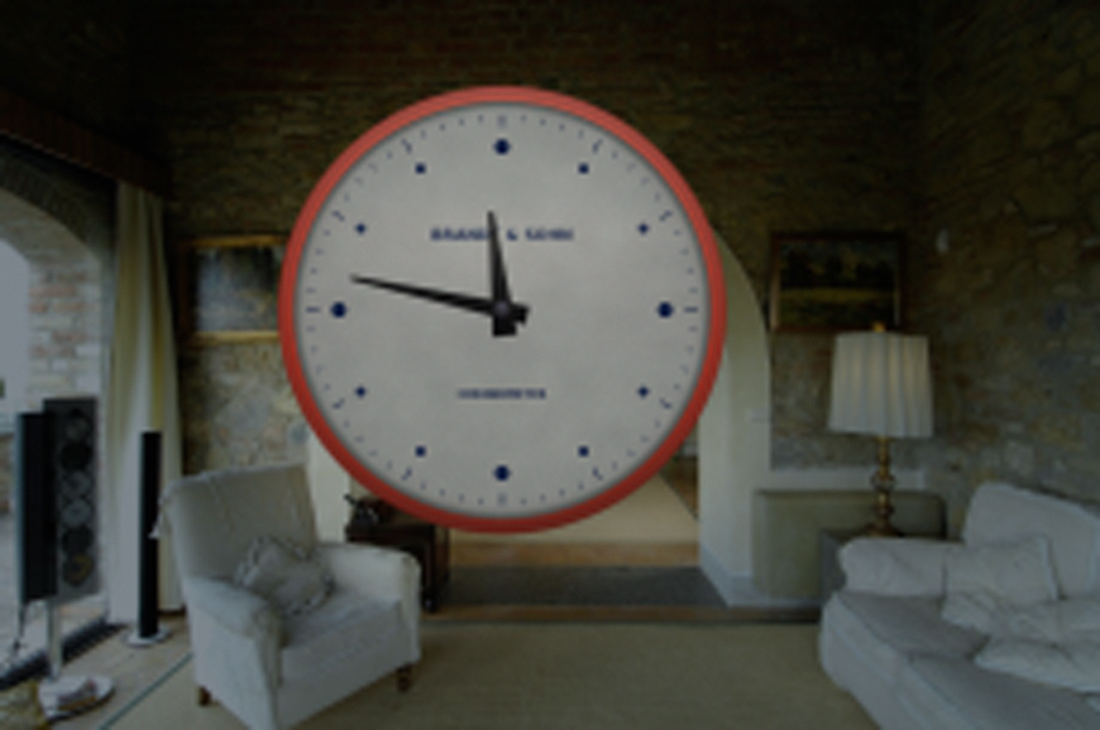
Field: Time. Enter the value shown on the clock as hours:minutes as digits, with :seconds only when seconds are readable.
11:47
